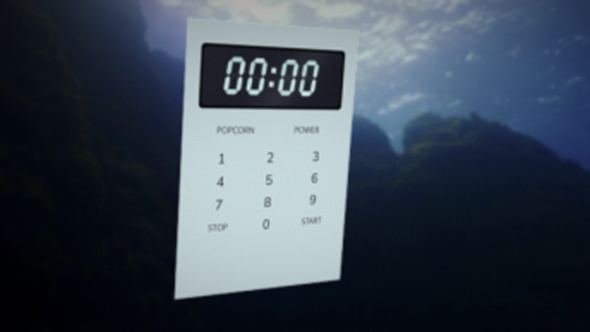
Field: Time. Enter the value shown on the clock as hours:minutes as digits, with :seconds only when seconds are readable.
0:00
